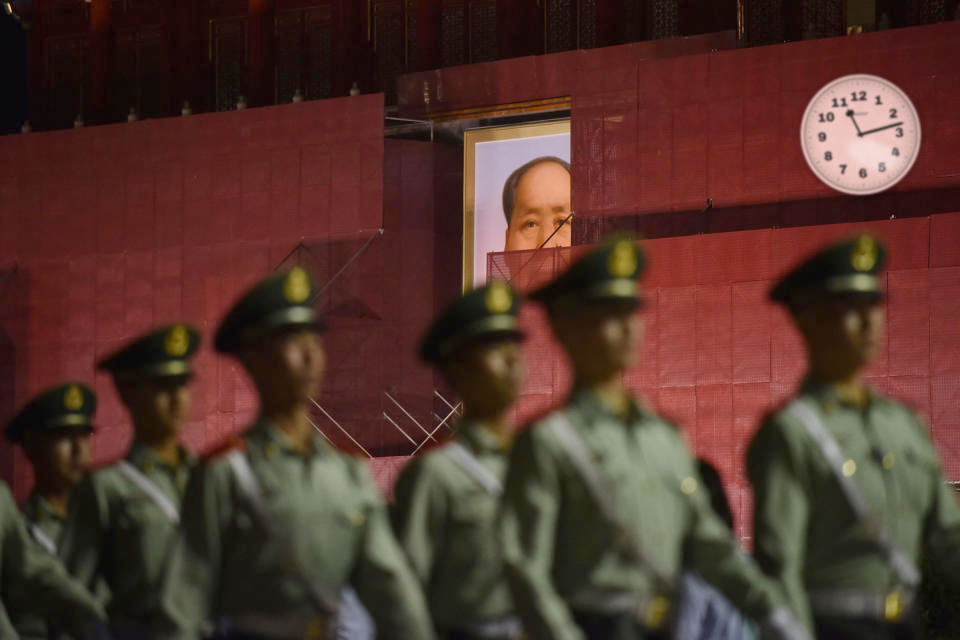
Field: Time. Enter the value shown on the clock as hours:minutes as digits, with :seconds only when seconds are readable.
11:13
